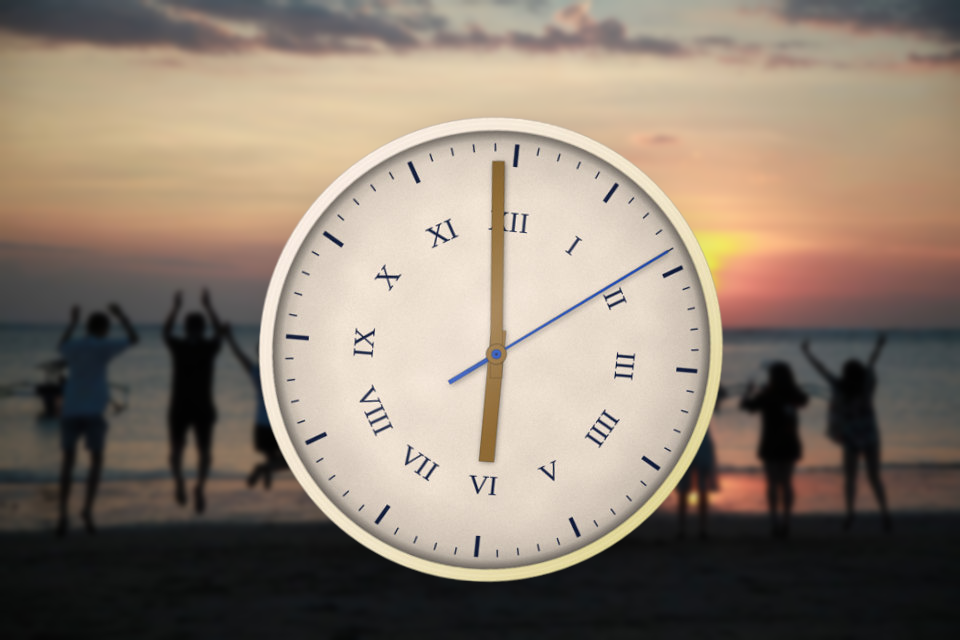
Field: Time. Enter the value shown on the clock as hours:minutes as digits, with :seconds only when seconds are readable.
5:59:09
